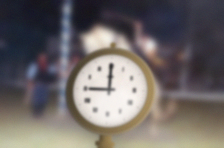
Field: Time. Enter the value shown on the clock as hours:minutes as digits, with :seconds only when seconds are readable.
9:00
